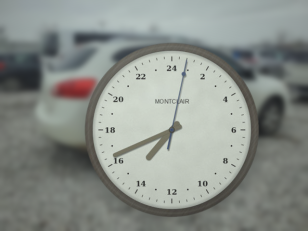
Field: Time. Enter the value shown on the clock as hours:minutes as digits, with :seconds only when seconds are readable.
14:41:02
